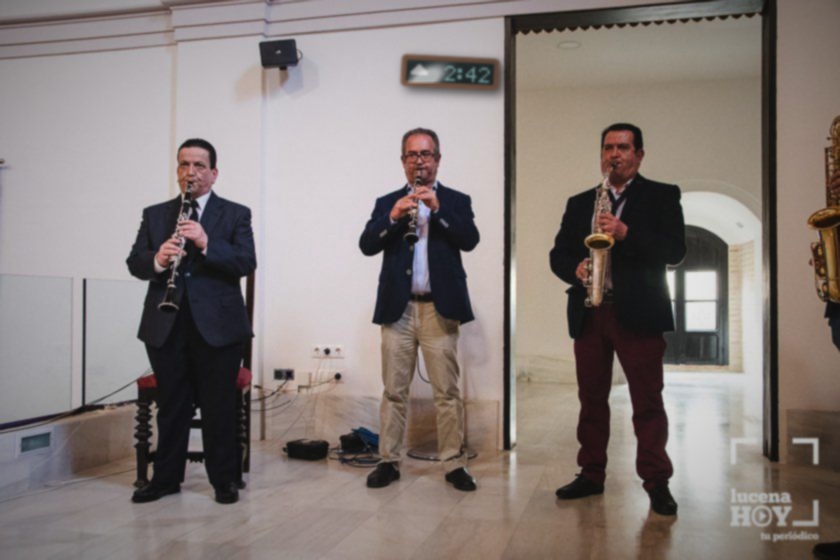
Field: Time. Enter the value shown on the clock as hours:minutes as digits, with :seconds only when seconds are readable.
2:42
